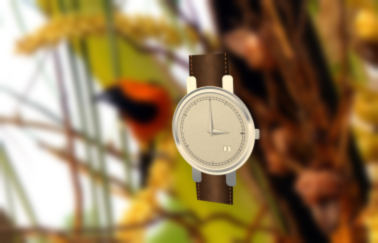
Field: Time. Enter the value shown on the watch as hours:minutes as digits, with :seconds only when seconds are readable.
3:00
